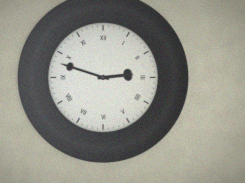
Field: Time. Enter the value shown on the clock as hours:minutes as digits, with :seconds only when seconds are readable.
2:48
